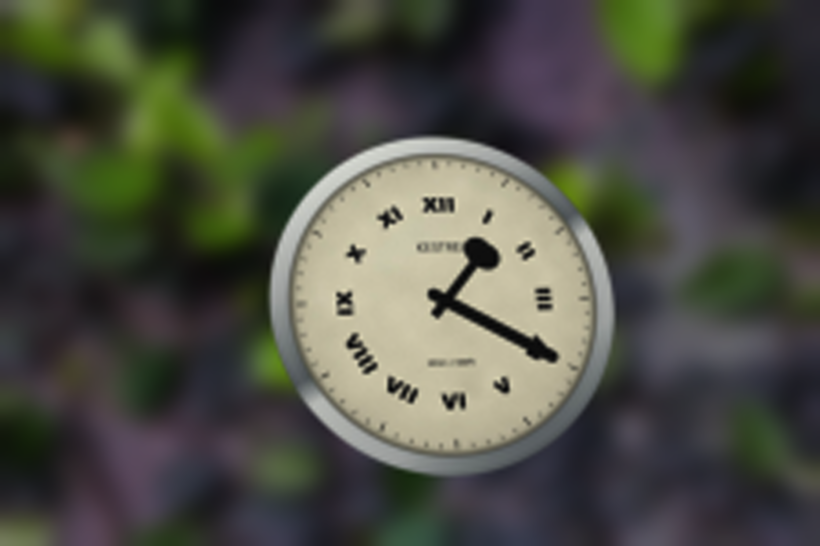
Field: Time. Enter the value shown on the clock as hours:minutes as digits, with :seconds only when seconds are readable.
1:20
